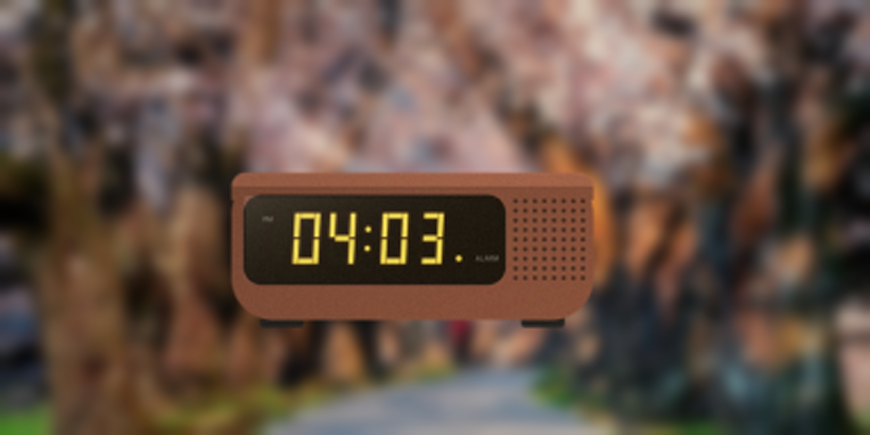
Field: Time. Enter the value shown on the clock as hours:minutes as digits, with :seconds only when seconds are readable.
4:03
